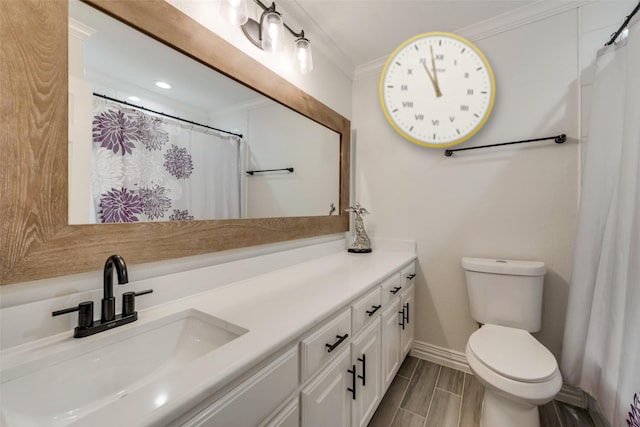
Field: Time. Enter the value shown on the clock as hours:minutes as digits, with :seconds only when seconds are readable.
10:58
